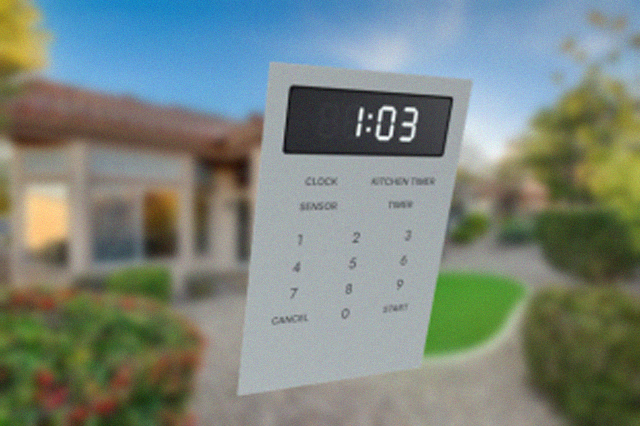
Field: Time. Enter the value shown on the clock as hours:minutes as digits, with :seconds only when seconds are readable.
1:03
